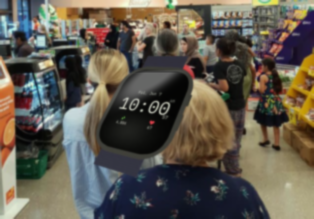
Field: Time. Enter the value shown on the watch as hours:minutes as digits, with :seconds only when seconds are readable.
10:00
